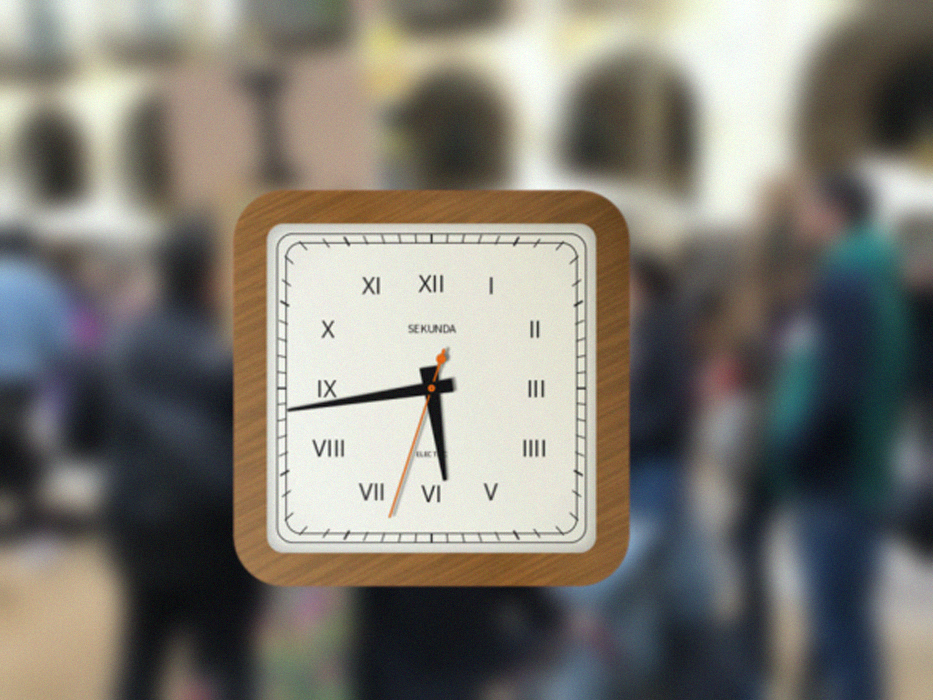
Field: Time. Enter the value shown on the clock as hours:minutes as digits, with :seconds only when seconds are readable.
5:43:33
